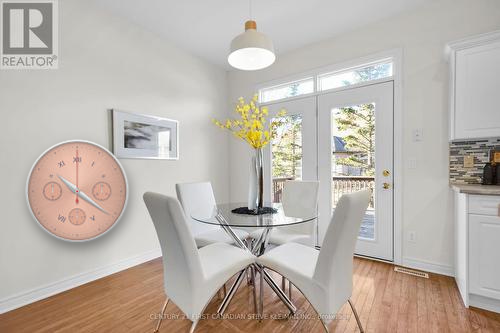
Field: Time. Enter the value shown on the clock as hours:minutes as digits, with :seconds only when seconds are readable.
10:21
